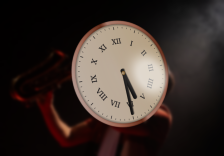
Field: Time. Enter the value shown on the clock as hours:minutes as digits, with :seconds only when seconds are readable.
5:30
